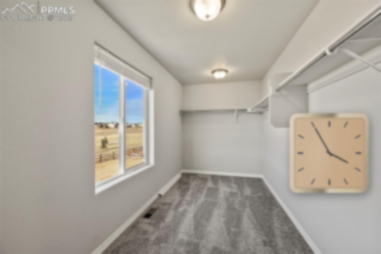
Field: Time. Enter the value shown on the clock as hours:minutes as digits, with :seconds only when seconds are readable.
3:55
